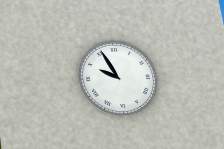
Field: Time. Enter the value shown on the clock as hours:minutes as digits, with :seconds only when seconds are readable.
9:56
